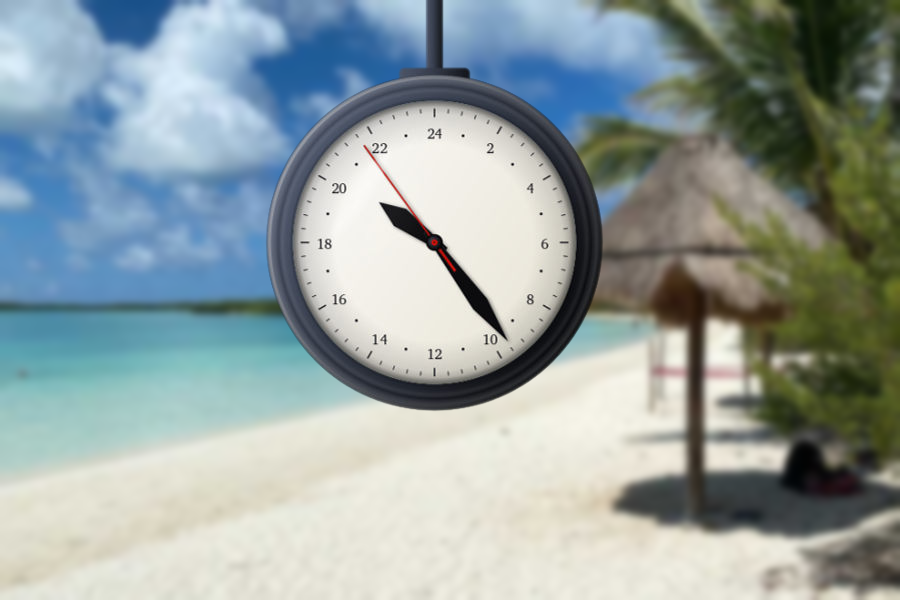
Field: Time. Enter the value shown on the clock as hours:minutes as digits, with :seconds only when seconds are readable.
20:23:54
